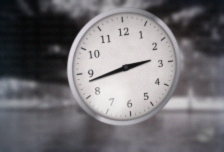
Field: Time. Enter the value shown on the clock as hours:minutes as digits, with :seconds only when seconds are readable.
2:43
